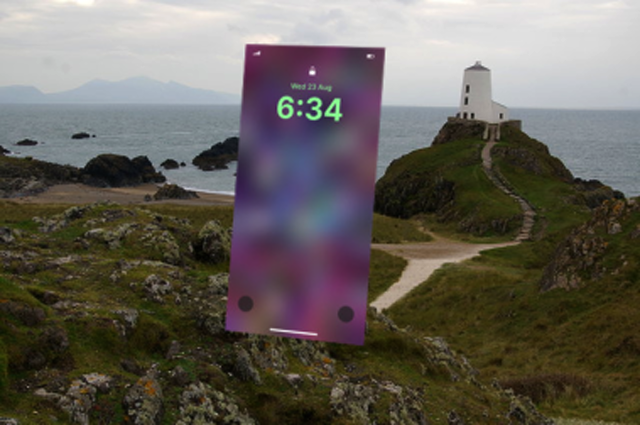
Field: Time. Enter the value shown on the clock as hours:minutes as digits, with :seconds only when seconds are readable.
6:34
